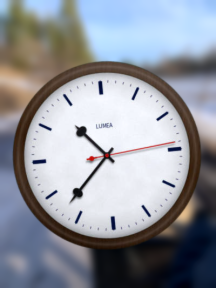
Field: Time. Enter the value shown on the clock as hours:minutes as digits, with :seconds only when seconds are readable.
10:37:14
